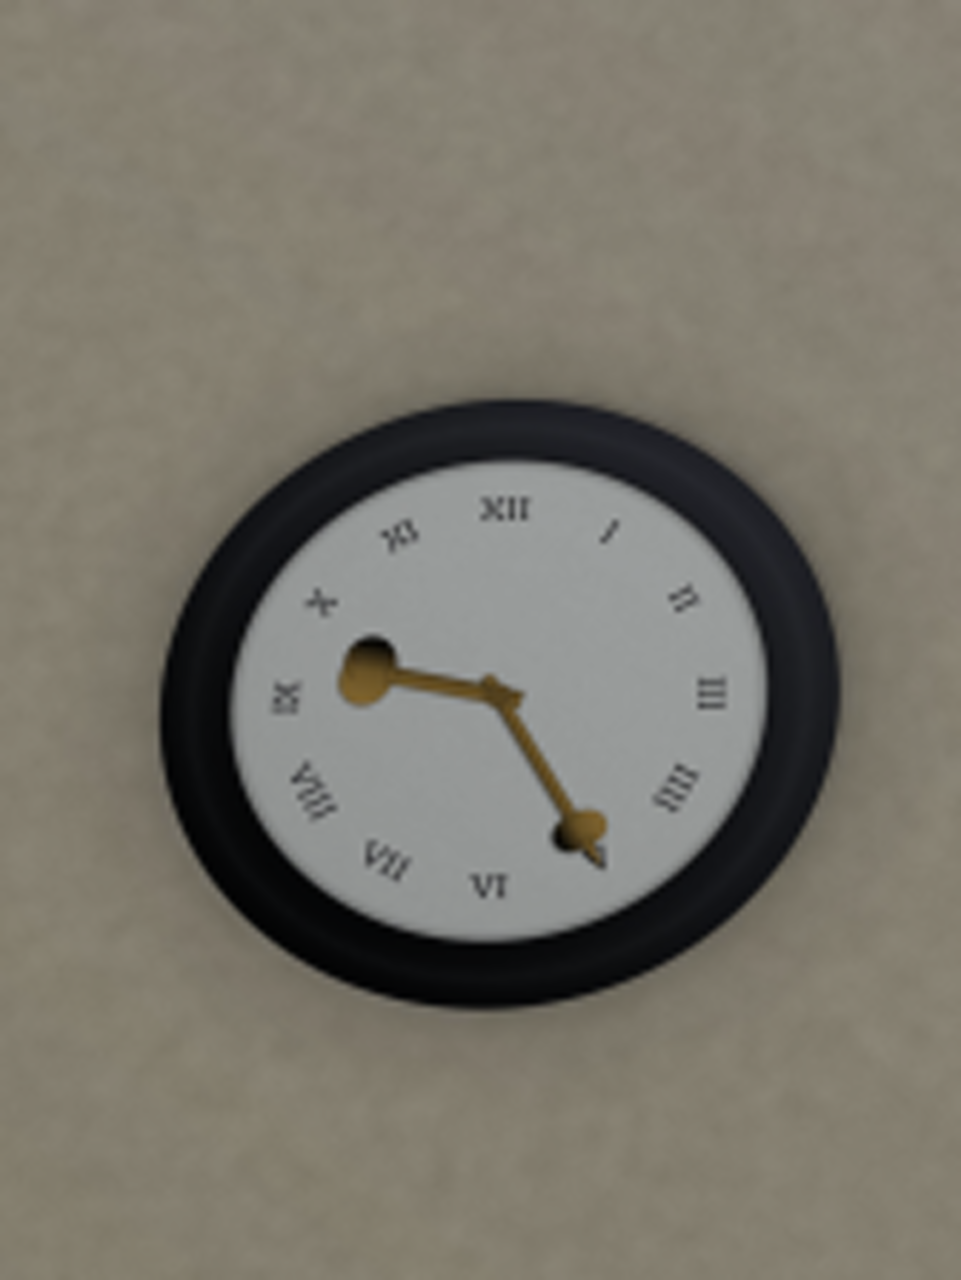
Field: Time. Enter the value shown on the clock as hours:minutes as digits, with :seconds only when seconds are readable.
9:25
